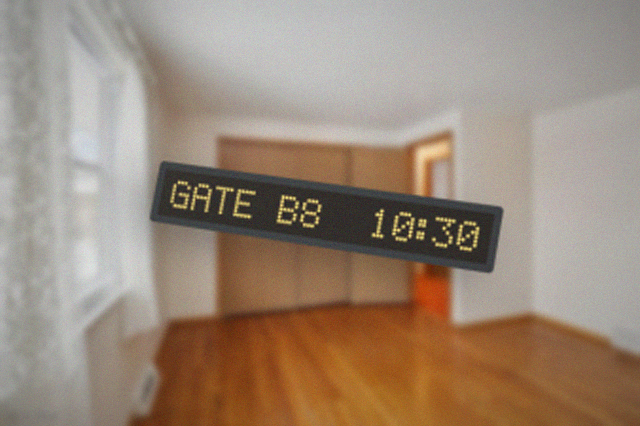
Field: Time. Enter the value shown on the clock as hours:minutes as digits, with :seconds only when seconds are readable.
10:30
